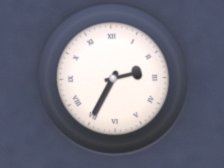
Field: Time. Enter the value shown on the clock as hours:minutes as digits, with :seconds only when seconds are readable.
2:35
